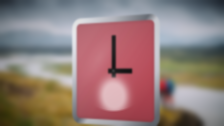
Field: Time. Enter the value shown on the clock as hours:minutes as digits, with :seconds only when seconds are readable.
3:00
